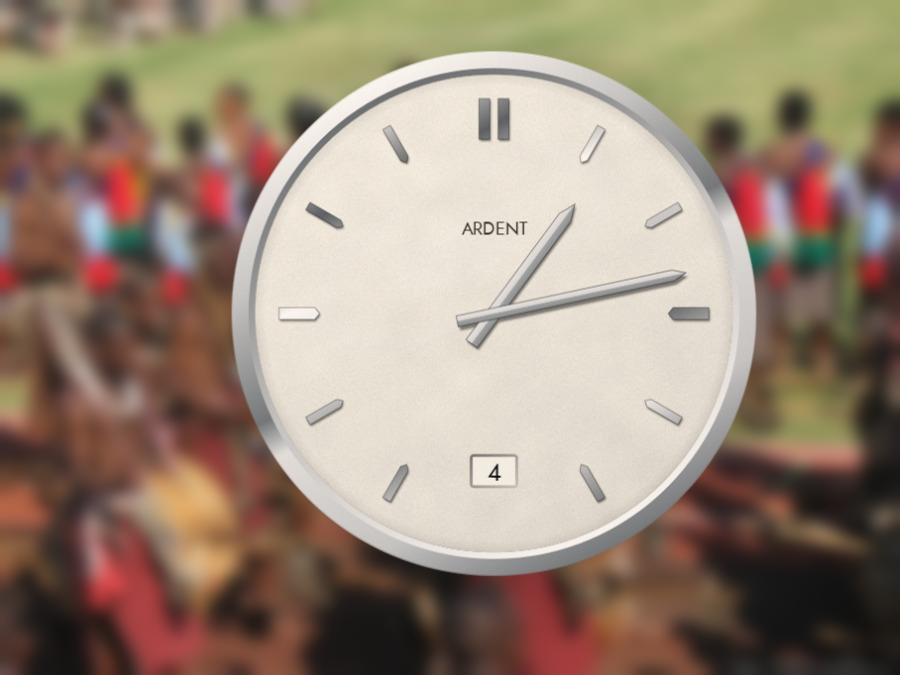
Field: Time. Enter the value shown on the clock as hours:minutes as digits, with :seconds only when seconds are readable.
1:13
